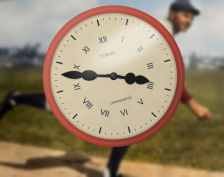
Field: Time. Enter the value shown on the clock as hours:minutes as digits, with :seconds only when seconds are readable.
3:48
